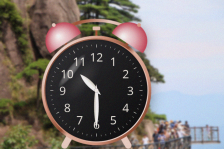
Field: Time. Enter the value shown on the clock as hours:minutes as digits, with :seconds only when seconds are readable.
10:30
